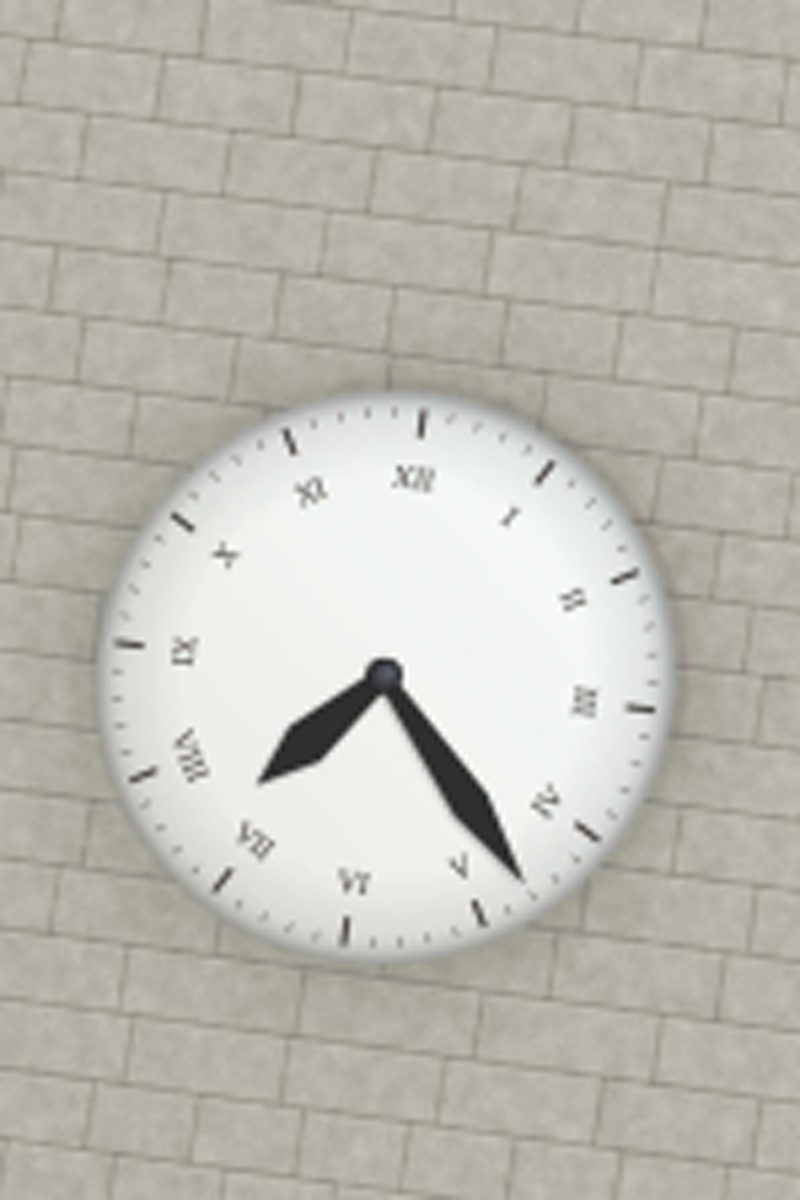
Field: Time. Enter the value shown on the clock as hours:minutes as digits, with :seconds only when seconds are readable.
7:23
